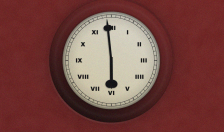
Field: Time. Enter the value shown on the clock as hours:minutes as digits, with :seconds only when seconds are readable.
5:59
